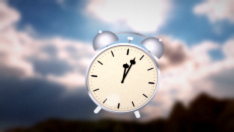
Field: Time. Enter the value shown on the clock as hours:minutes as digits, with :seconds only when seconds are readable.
12:03
